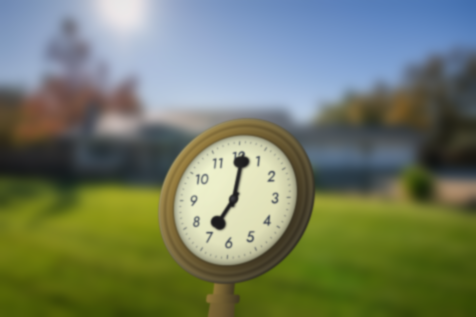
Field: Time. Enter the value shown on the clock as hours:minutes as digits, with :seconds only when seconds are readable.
7:01
